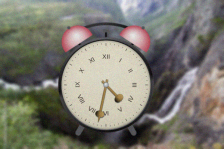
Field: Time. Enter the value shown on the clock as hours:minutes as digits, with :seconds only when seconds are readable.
4:32
